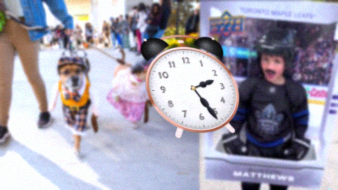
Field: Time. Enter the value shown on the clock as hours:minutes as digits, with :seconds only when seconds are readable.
2:26
